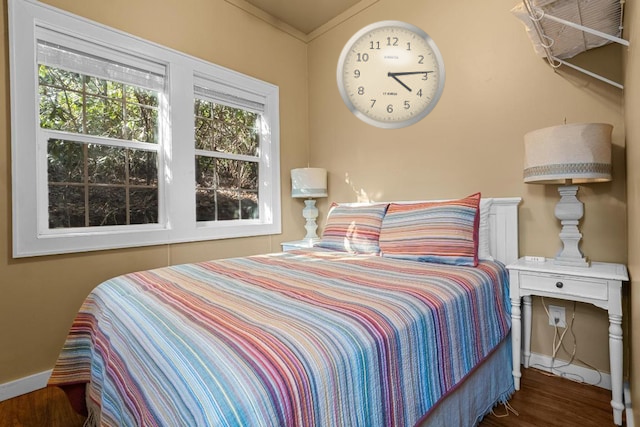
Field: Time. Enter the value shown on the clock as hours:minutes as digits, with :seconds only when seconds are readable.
4:14
